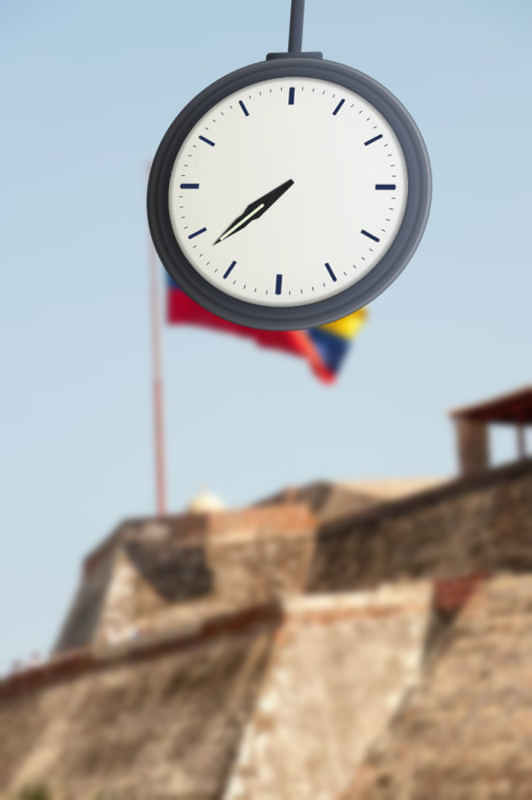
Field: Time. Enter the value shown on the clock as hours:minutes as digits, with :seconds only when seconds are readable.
7:38
